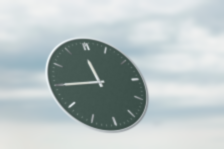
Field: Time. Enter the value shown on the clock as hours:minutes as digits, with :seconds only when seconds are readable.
11:45
